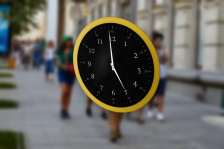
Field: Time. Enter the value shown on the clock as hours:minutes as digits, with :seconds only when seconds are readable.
4:59
